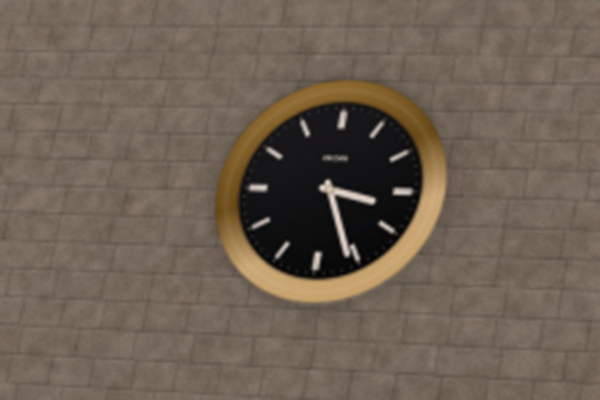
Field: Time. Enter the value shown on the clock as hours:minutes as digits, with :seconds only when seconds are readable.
3:26
